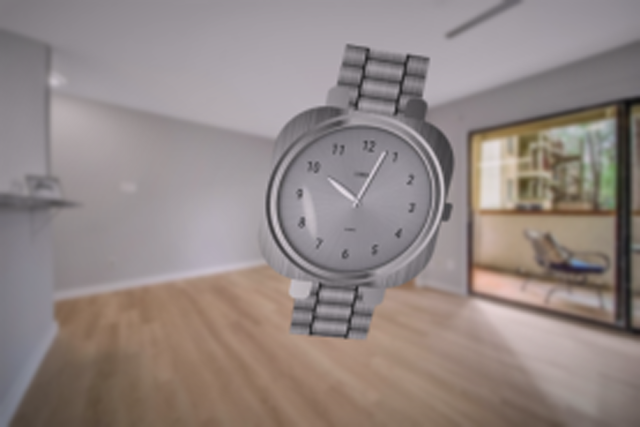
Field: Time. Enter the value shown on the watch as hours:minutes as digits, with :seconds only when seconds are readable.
10:03
